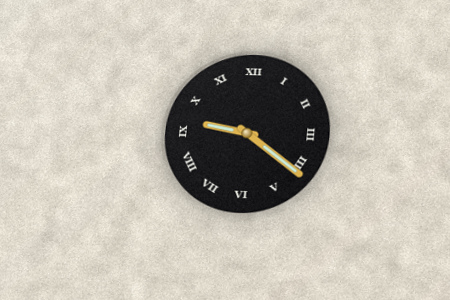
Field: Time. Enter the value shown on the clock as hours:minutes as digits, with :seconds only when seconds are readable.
9:21
